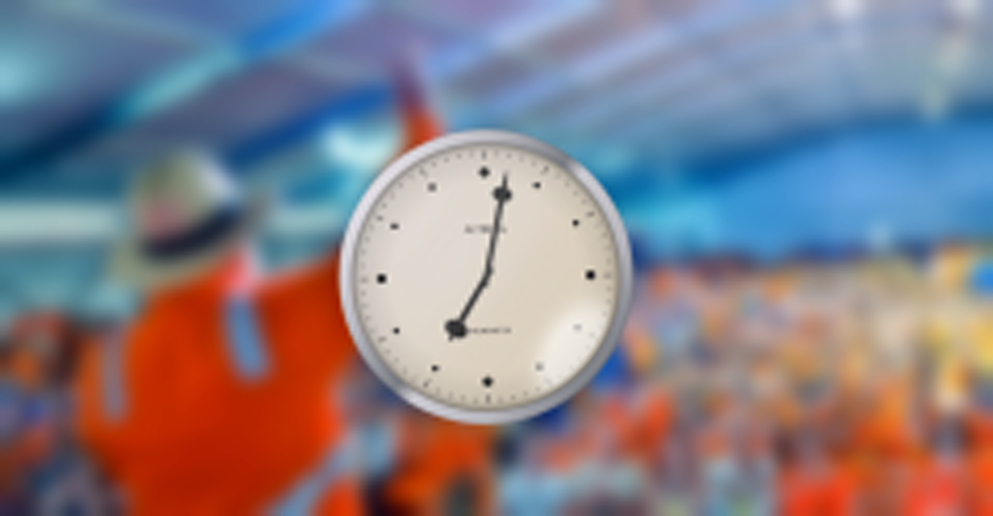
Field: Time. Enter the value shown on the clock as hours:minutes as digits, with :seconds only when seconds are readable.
7:02
